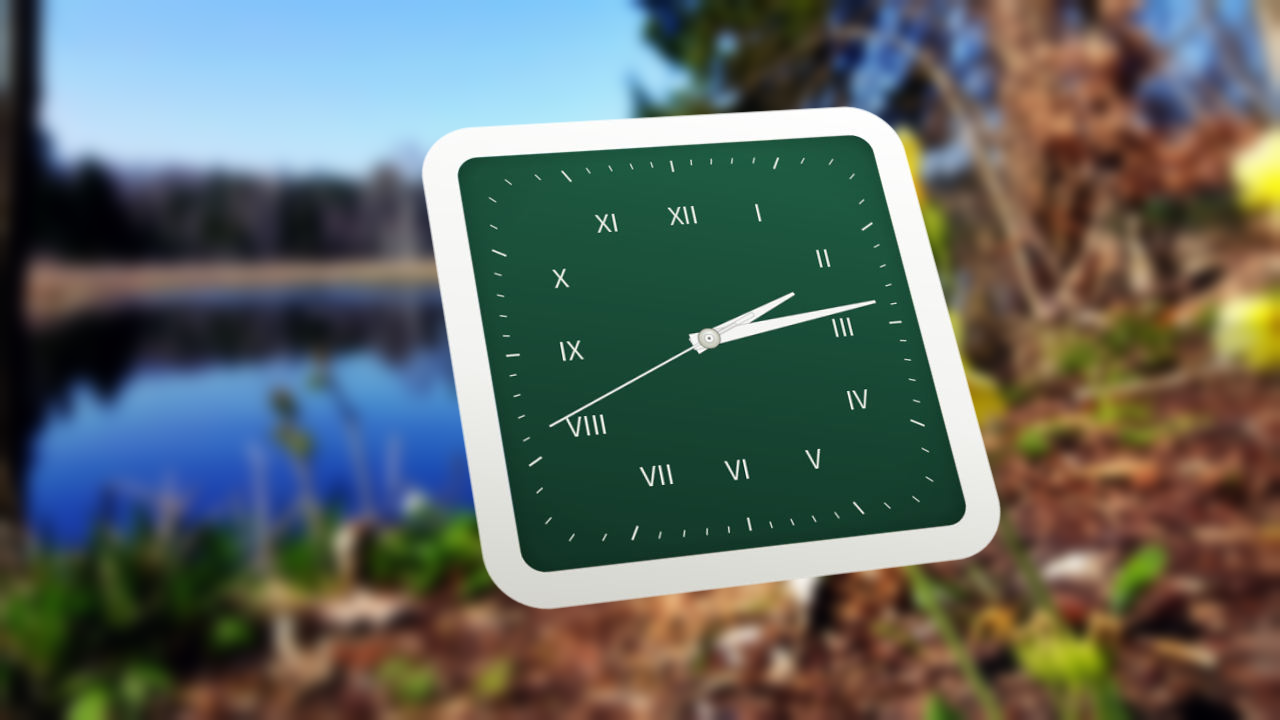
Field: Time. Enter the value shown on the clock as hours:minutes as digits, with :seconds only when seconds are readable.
2:13:41
